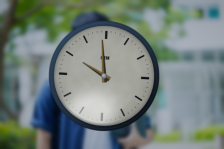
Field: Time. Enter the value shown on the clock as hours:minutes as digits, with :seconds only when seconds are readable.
9:59
